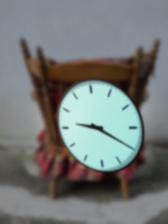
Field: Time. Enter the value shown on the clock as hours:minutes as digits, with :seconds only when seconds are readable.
9:20
